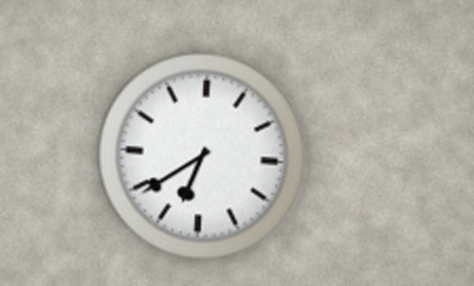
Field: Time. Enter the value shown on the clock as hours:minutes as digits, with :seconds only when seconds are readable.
6:39
